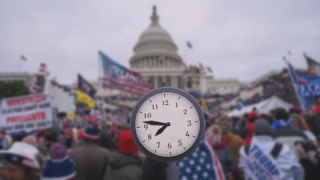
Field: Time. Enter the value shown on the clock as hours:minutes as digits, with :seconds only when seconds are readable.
7:47
